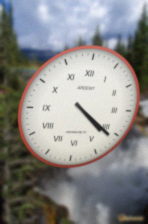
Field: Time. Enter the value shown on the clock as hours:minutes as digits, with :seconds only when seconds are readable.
4:21
